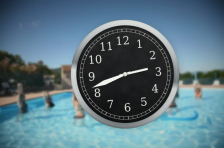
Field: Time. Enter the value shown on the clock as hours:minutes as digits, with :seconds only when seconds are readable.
2:42
